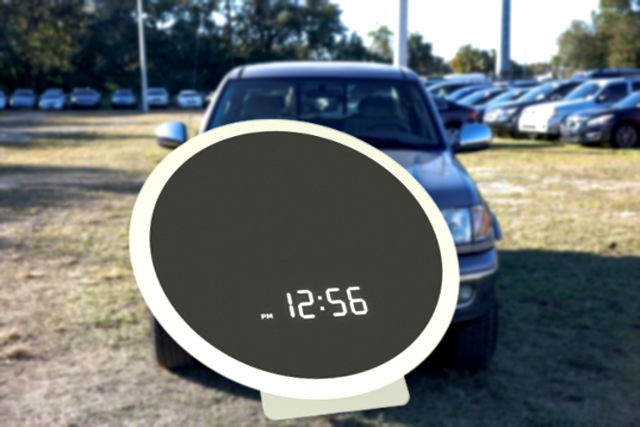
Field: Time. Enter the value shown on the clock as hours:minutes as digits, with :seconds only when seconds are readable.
12:56
